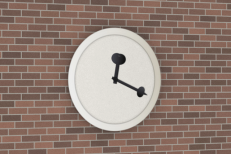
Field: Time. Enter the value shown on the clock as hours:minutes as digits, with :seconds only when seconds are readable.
12:19
